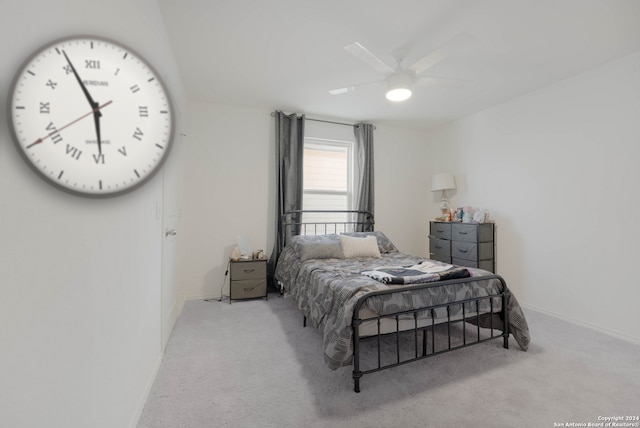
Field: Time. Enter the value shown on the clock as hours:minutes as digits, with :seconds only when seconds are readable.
5:55:40
